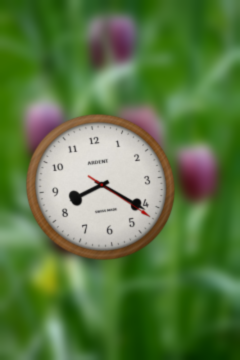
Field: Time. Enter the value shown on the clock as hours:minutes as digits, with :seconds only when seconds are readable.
8:21:22
